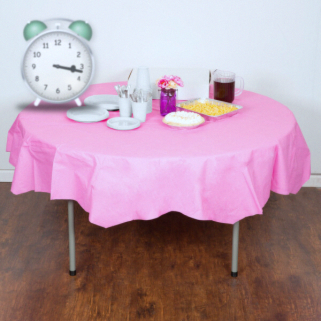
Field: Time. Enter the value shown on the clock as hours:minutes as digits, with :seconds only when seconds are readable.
3:17
